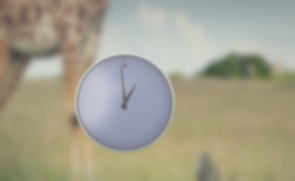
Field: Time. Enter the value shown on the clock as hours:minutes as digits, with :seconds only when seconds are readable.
12:59
